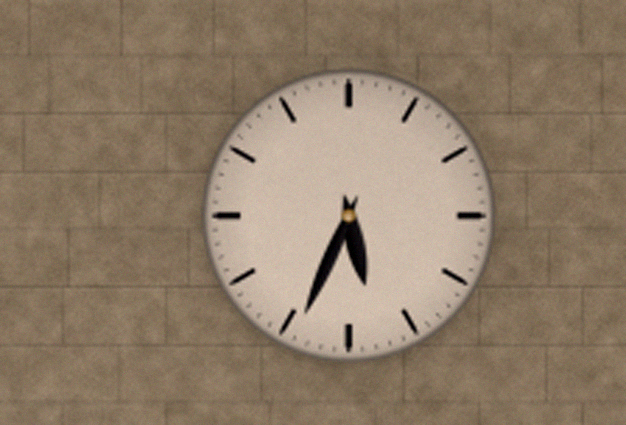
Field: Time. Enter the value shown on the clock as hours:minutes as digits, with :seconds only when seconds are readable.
5:34
